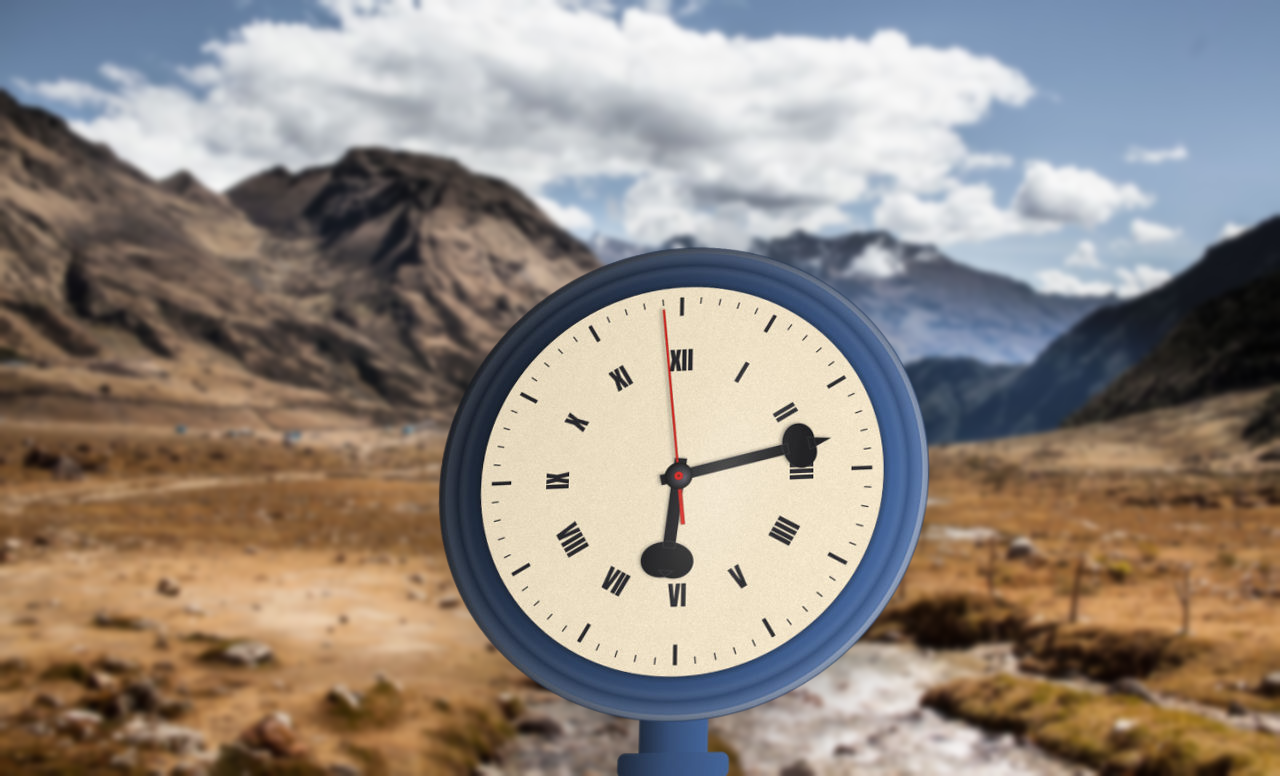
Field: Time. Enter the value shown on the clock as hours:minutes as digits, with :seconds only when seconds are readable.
6:12:59
